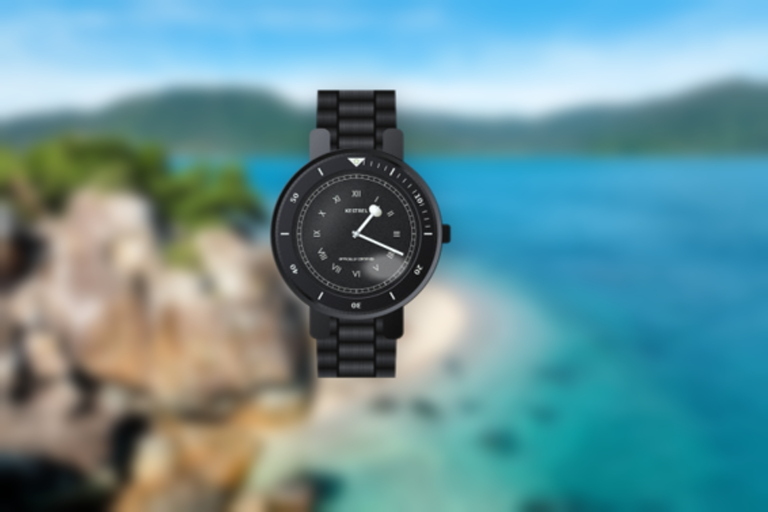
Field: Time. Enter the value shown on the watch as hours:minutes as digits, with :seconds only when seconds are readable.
1:19
